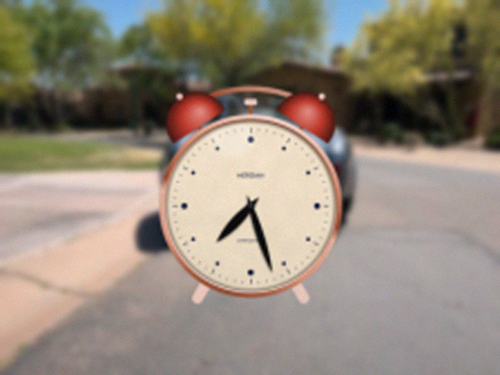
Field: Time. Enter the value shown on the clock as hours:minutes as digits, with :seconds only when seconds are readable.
7:27
